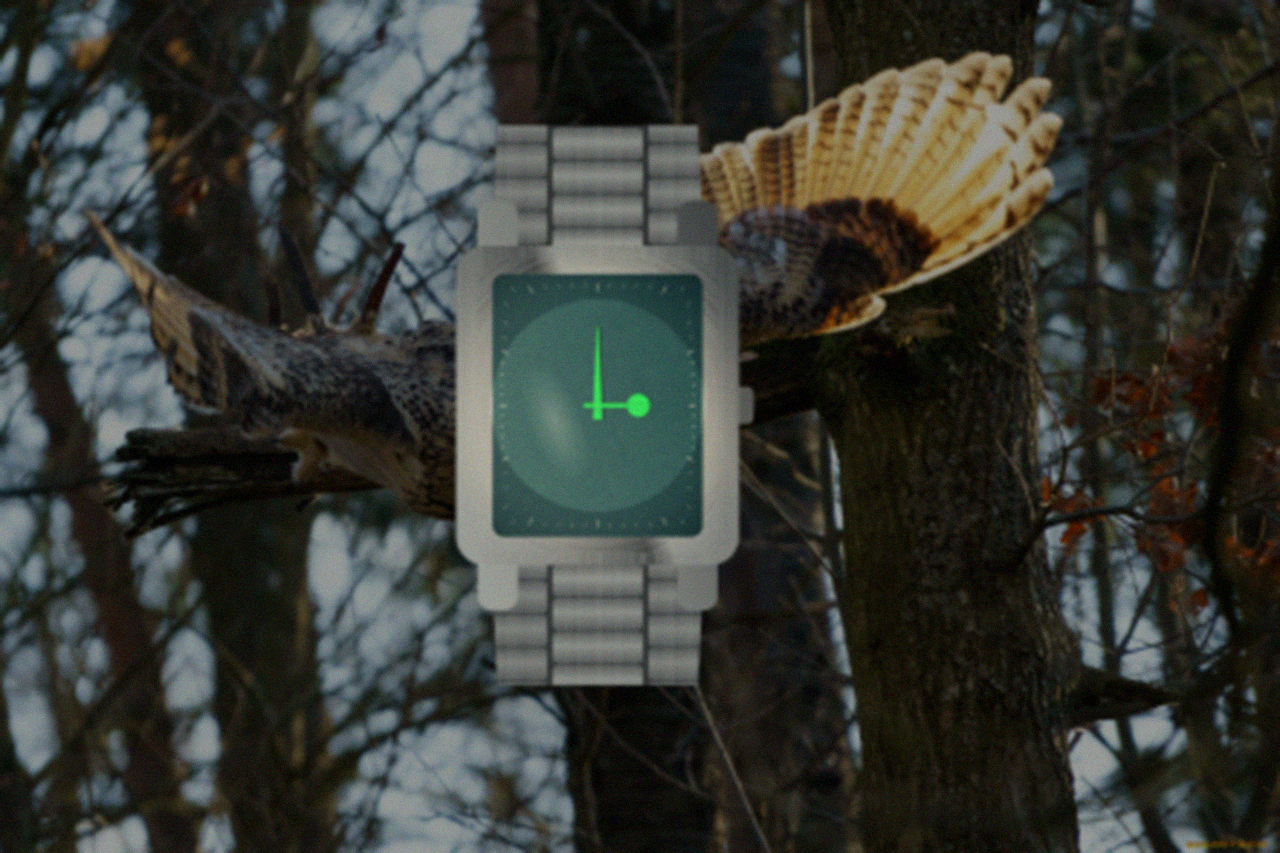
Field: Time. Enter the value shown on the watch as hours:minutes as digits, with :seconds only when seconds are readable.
3:00
